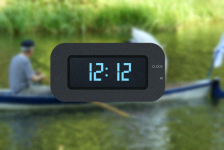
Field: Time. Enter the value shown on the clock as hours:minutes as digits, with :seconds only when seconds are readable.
12:12
